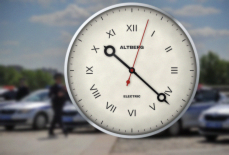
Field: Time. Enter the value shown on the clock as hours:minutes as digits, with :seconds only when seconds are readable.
10:22:03
